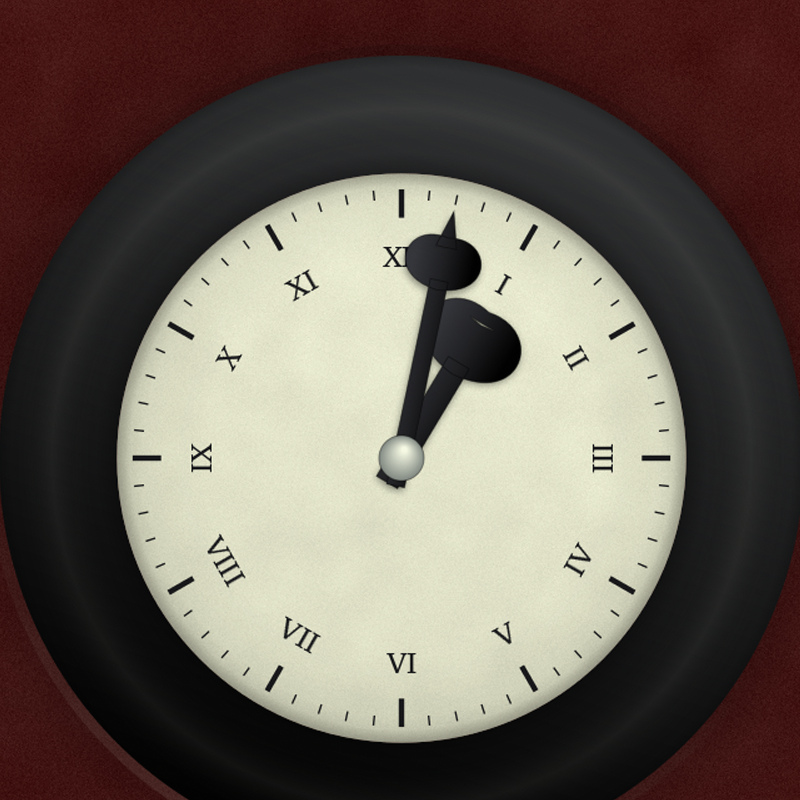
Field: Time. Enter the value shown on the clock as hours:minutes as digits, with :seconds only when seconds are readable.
1:02
